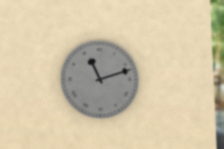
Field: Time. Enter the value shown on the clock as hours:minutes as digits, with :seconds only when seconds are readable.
11:12
